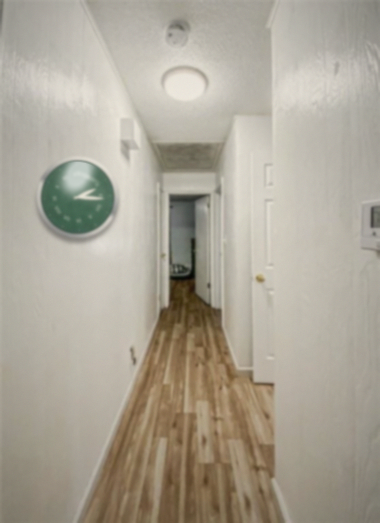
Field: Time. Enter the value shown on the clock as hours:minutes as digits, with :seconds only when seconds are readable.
2:16
